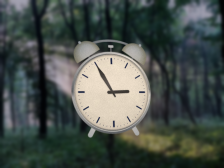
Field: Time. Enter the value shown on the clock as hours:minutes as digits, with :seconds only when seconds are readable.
2:55
